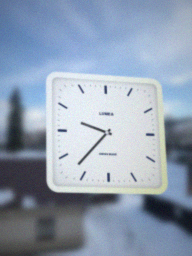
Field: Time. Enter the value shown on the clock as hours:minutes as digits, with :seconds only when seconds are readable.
9:37
